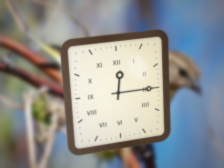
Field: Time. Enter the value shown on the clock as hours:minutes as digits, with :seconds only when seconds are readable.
12:15
